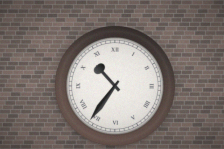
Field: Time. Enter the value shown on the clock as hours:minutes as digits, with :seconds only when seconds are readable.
10:36
